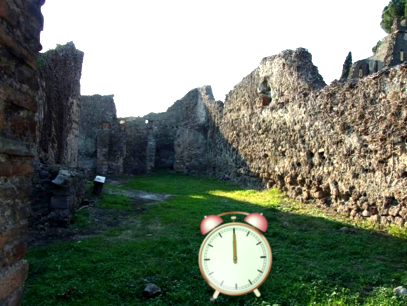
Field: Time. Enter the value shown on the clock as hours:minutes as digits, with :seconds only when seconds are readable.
12:00
